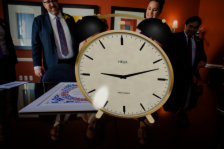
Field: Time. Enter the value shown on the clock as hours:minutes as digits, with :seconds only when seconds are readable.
9:12
